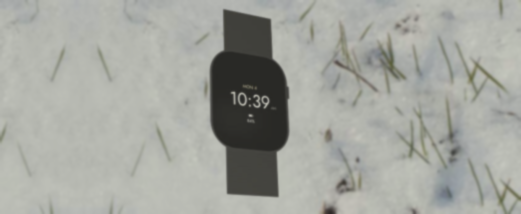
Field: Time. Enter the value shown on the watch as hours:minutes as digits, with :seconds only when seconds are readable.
10:39
